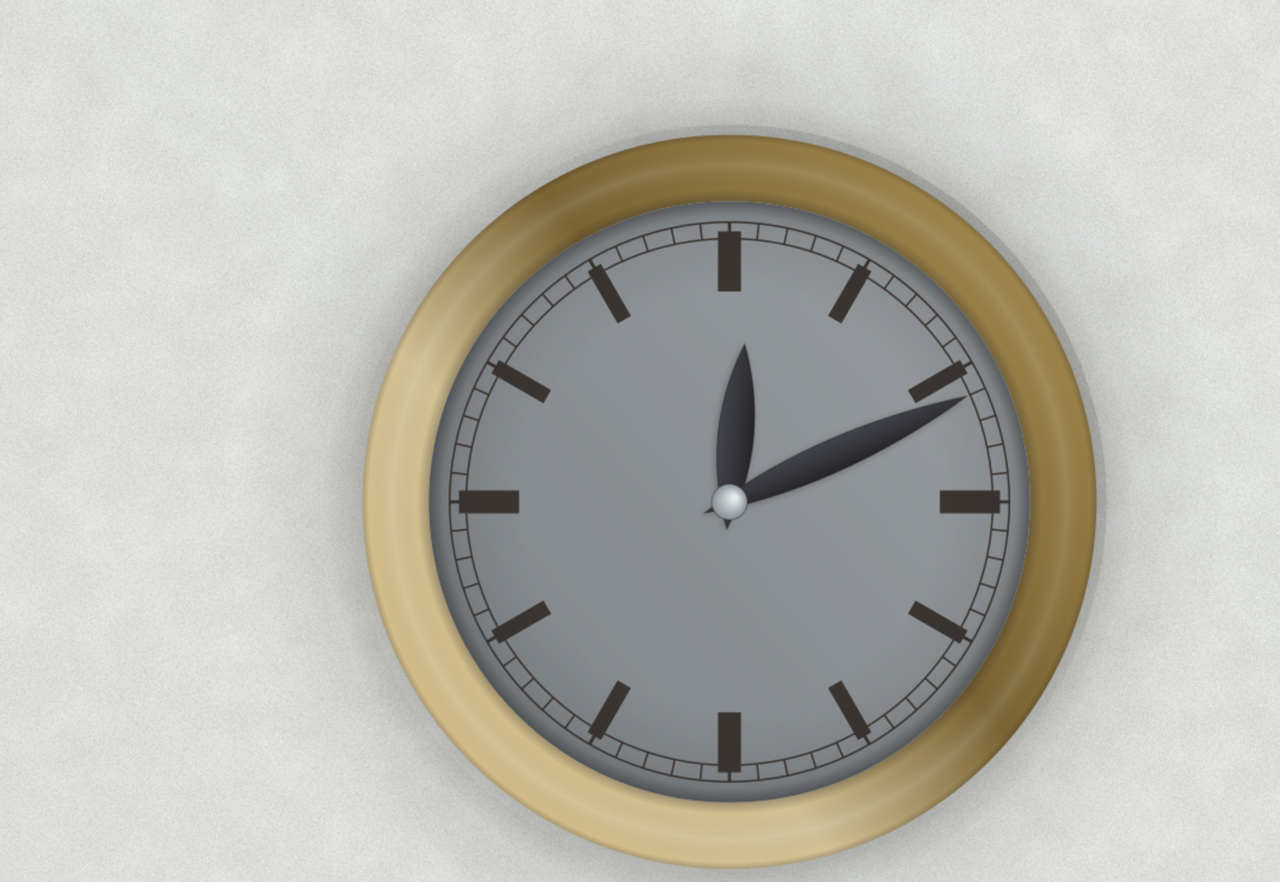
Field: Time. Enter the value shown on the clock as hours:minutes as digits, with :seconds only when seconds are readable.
12:11
